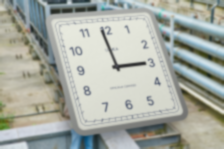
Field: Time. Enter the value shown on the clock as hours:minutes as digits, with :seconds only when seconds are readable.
2:59
